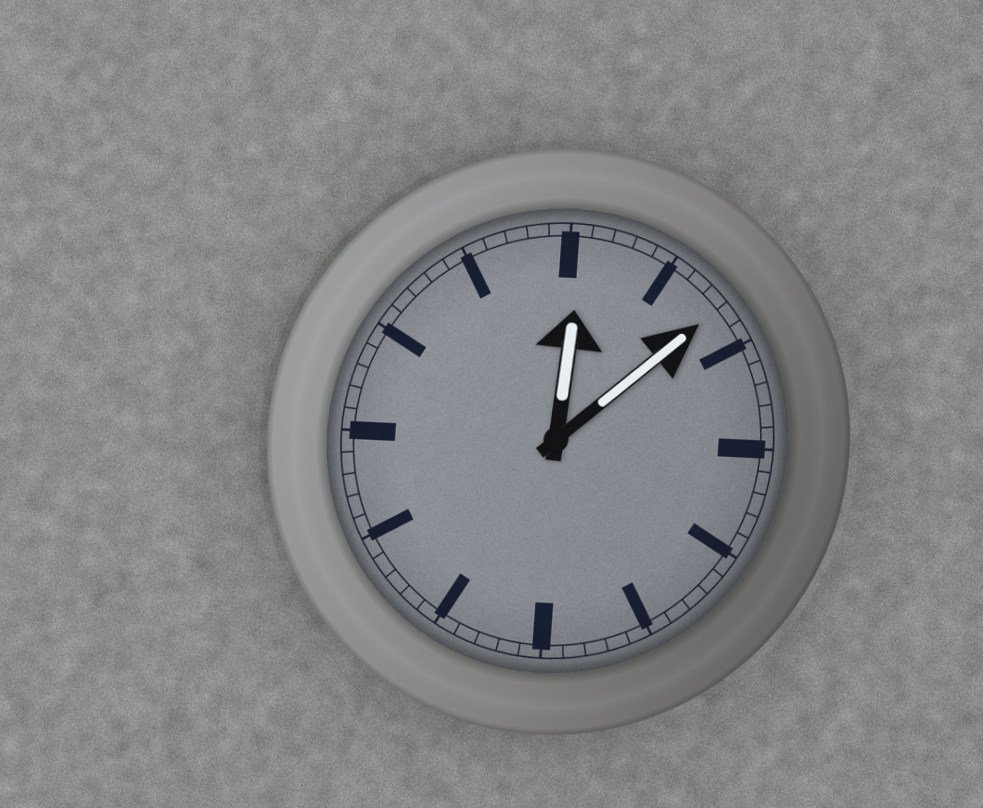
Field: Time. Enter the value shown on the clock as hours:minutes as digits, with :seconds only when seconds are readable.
12:08
